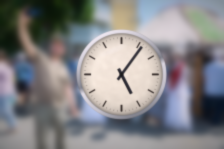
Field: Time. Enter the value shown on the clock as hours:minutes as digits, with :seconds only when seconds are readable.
5:06
